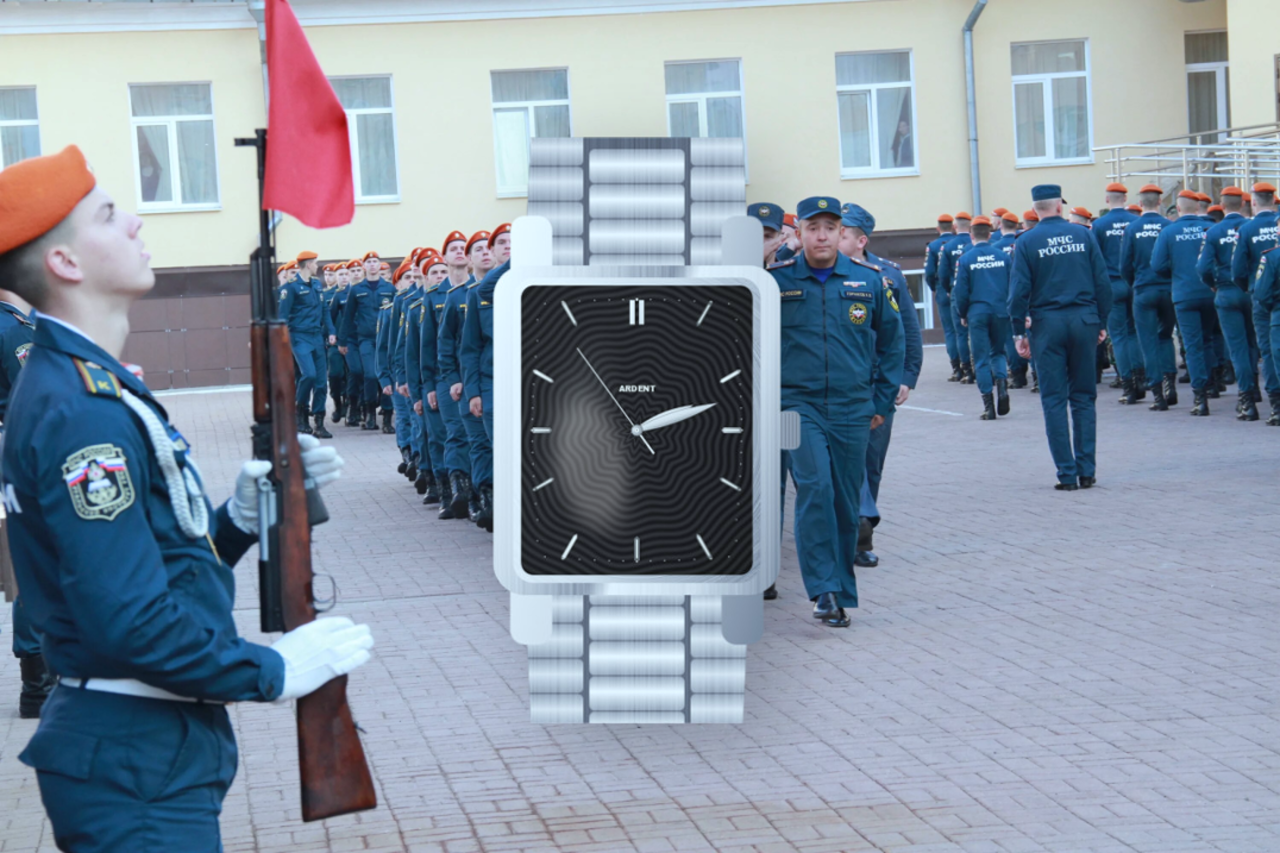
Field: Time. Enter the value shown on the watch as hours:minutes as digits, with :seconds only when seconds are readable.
2:11:54
